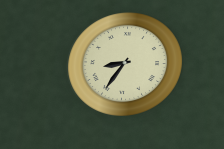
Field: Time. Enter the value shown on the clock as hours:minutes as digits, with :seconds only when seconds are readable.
8:35
